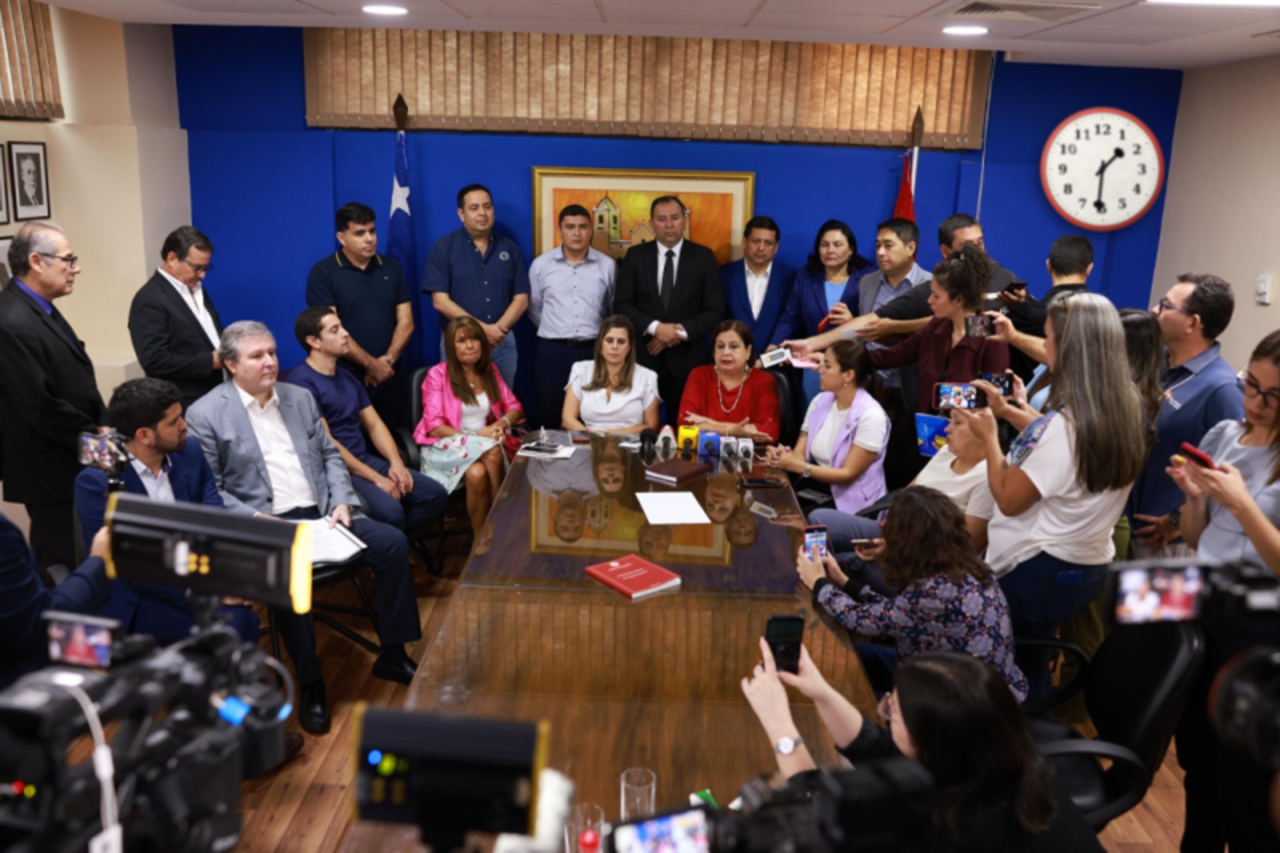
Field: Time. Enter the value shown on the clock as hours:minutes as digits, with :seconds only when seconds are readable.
1:31
